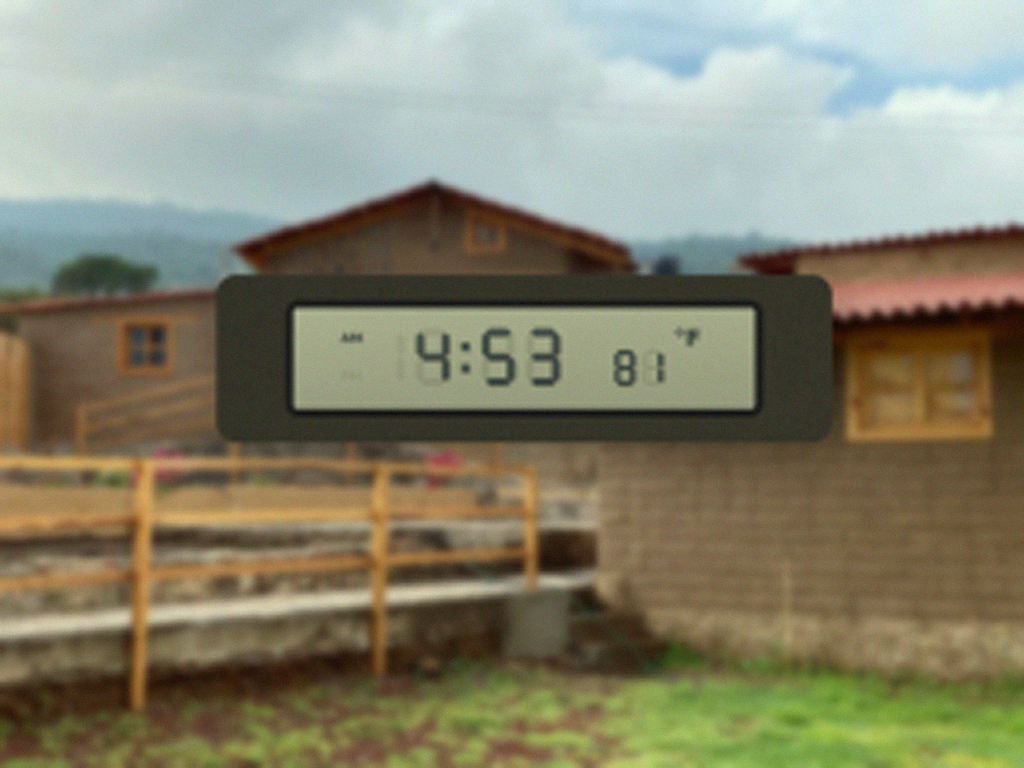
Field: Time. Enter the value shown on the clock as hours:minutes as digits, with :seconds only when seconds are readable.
4:53
